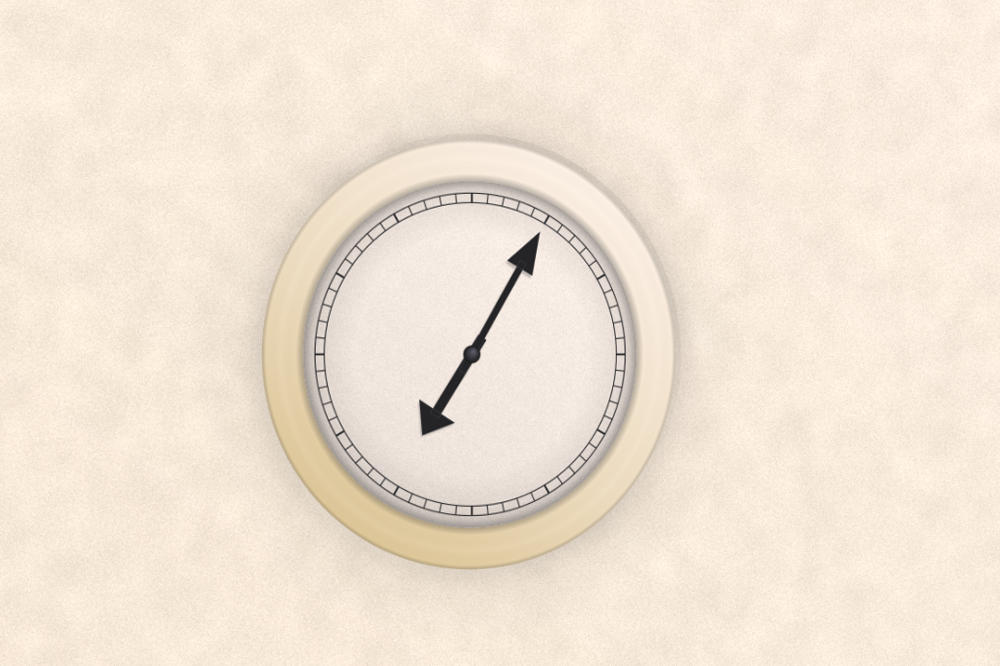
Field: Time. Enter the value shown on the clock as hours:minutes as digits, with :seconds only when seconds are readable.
7:05
